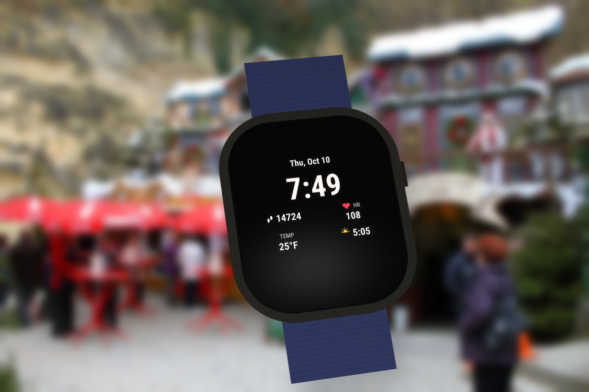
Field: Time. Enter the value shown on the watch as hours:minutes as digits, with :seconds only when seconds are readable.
7:49
